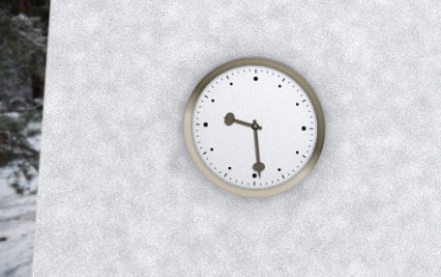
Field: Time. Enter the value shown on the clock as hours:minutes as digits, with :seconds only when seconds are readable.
9:29
